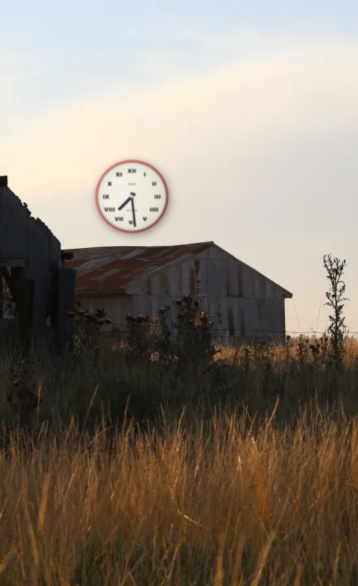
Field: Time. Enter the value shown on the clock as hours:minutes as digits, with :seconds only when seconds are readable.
7:29
